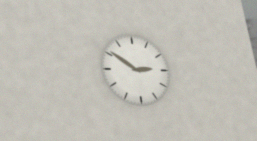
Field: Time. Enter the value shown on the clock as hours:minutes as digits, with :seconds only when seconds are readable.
2:51
